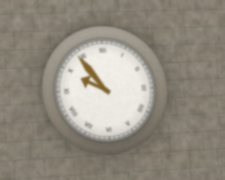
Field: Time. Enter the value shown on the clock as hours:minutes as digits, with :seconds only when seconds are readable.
9:54
